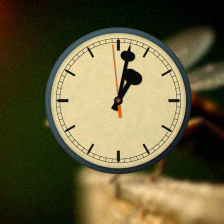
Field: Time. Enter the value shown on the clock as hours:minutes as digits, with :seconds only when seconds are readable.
1:01:59
